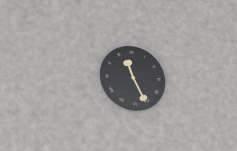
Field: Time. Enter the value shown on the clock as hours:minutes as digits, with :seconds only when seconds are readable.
11:26
